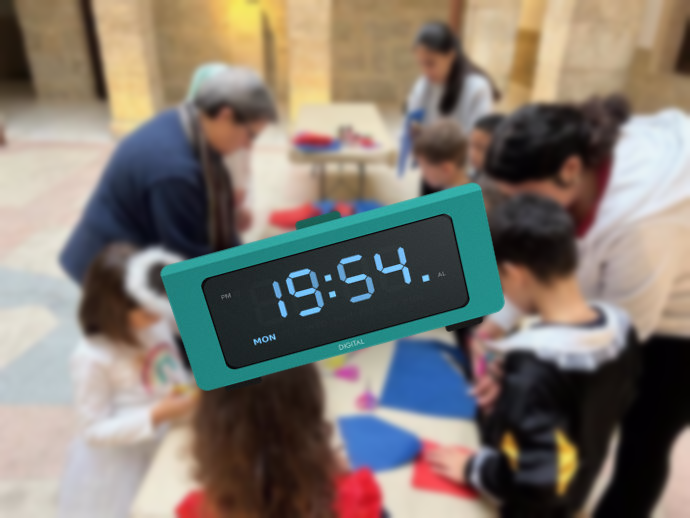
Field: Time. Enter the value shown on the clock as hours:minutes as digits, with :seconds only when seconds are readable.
19:54
